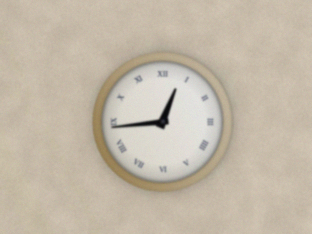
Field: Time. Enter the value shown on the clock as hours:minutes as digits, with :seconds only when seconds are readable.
12:44
